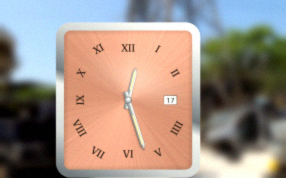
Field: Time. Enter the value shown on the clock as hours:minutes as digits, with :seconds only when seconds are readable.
12:27
